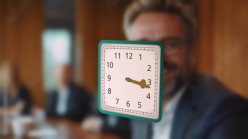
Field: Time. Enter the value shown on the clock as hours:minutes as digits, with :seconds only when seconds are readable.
3:17
